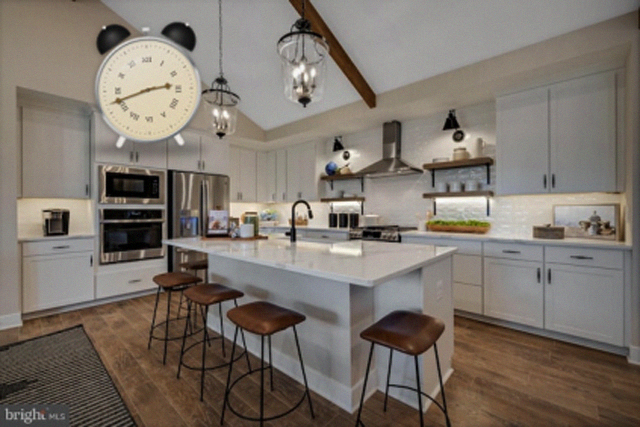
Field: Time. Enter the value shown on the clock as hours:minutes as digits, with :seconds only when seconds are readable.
2:42
